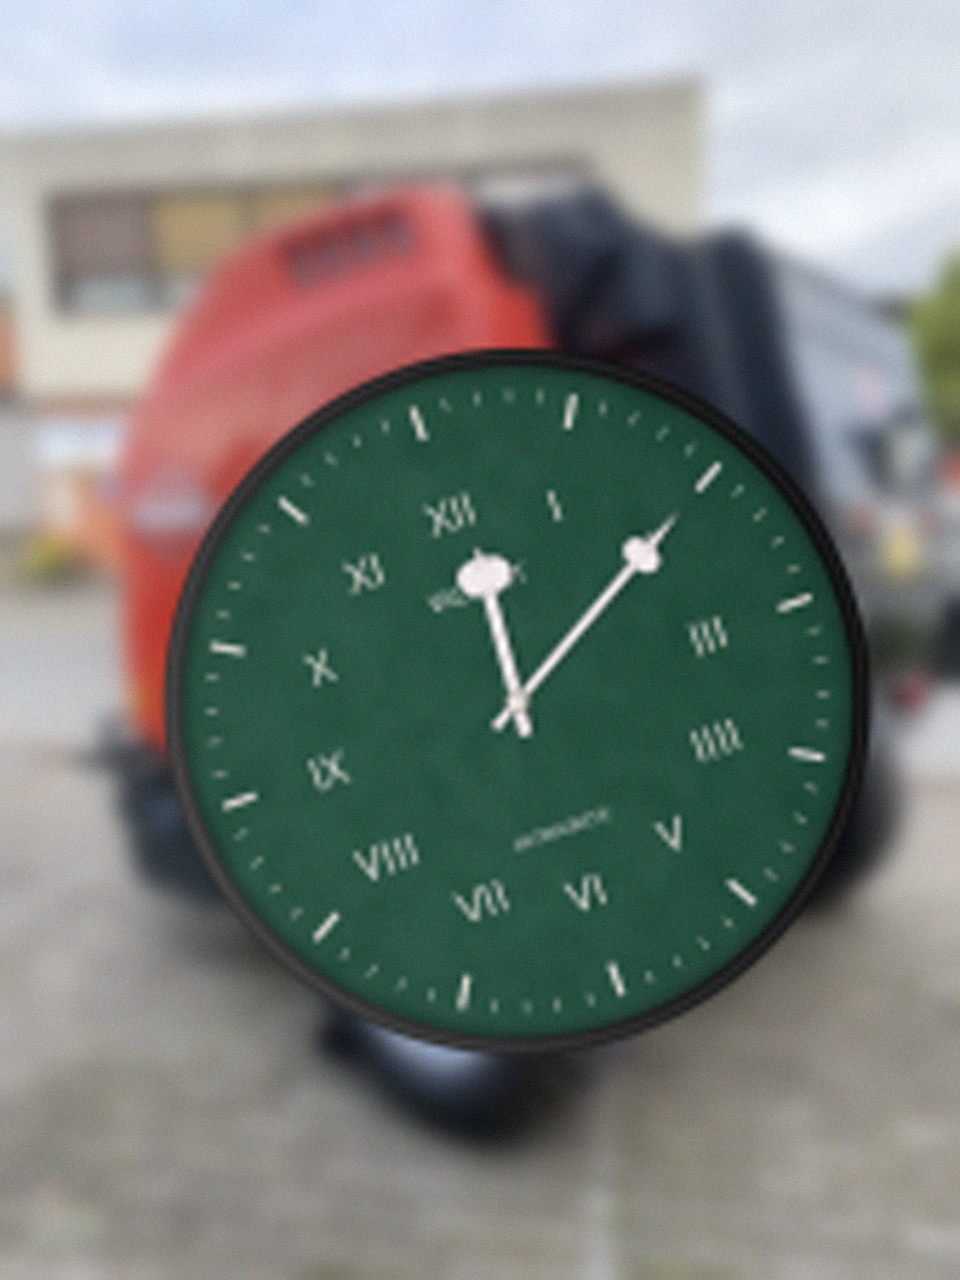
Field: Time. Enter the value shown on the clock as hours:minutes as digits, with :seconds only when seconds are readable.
12:10
